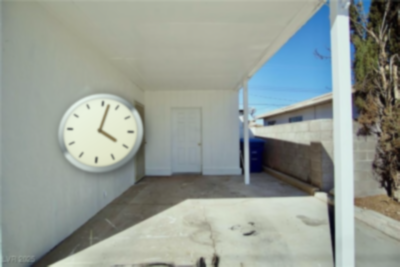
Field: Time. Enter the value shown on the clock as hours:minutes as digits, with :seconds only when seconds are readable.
4:02
